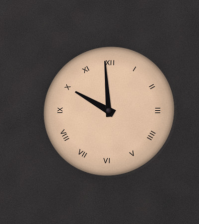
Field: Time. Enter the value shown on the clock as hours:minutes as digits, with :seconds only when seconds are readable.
9:59
